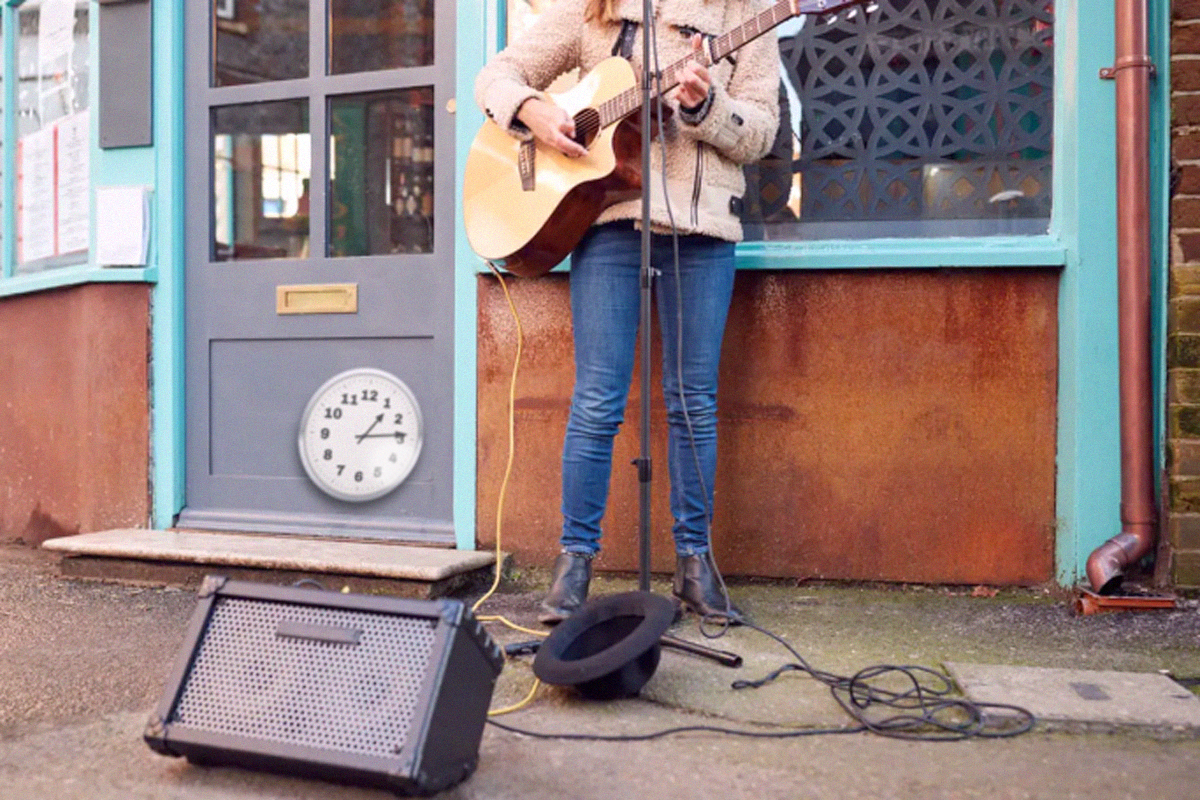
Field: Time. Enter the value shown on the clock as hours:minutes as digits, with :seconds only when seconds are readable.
1:14
